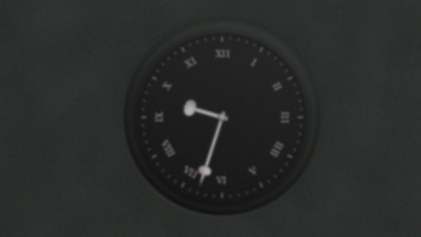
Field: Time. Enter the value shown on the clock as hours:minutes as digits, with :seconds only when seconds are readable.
9:33
